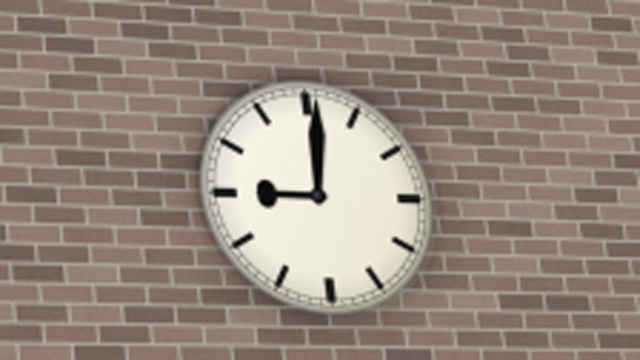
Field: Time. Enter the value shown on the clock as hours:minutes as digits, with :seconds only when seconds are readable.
9:01
